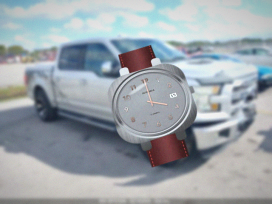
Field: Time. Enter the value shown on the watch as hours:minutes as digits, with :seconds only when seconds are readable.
4:00
